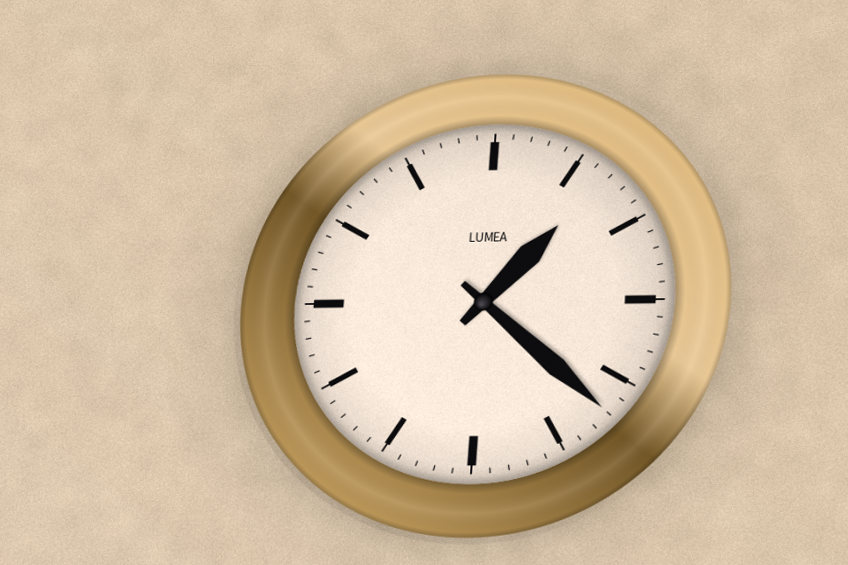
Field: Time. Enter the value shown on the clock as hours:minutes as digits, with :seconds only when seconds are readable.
1:22
